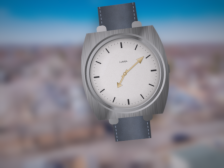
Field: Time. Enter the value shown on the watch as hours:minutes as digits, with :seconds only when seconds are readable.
7:09
